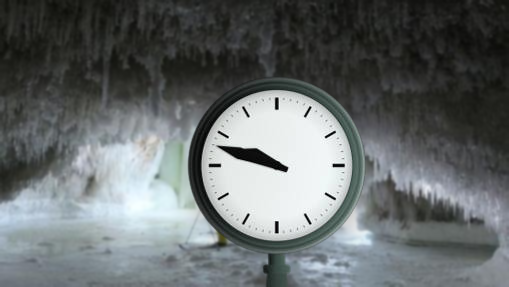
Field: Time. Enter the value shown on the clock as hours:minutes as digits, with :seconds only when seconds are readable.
9:48
